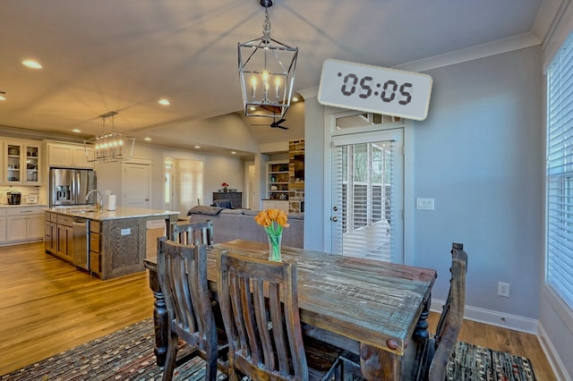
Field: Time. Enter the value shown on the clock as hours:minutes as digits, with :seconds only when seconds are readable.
5:05
